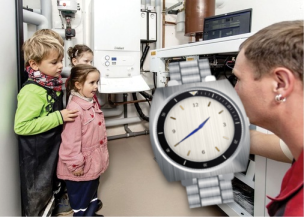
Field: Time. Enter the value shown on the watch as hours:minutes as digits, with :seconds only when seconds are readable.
1:40
